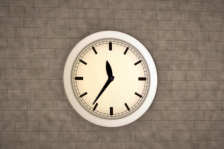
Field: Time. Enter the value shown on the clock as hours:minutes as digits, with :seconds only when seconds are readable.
11:36
